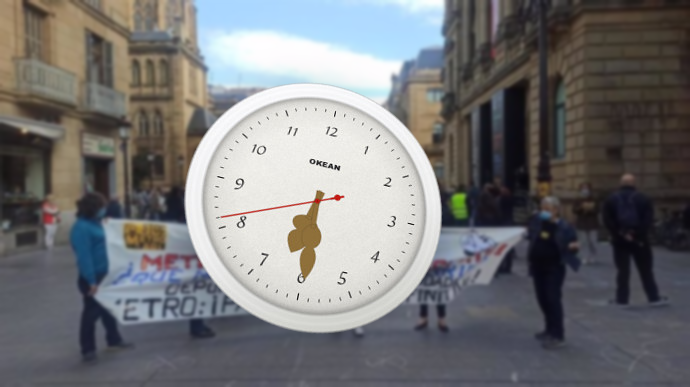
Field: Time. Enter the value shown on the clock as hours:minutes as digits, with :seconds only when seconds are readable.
6:29:41
